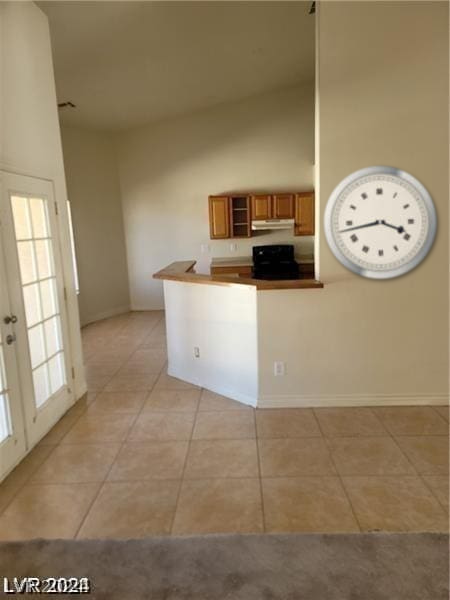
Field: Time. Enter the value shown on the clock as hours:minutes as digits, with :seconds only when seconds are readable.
3:43
